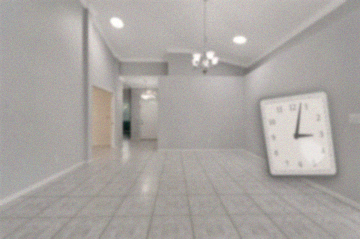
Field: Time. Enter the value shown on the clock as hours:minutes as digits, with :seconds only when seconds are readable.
3:03
